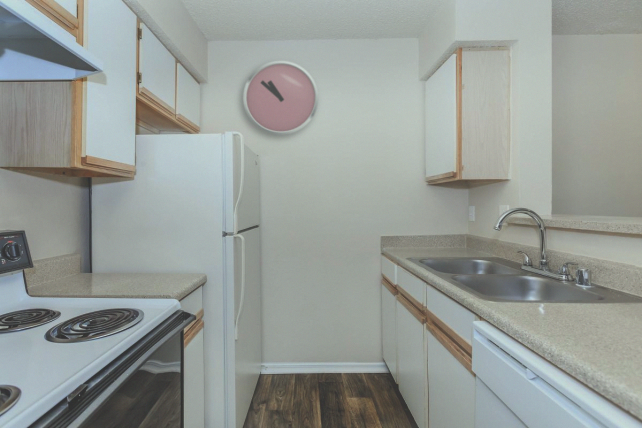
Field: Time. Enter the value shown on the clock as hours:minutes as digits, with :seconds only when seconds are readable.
10:52
